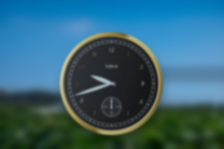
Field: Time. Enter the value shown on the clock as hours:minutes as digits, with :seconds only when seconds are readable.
9:42
